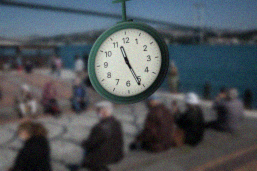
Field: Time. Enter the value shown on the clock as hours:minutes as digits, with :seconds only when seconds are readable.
11:26
